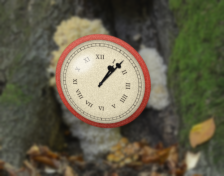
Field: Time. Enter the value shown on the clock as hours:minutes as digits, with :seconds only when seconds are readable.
1:07
